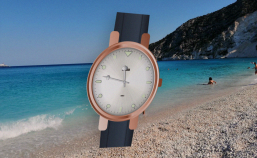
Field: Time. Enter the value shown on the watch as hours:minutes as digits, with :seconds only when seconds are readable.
11:47
